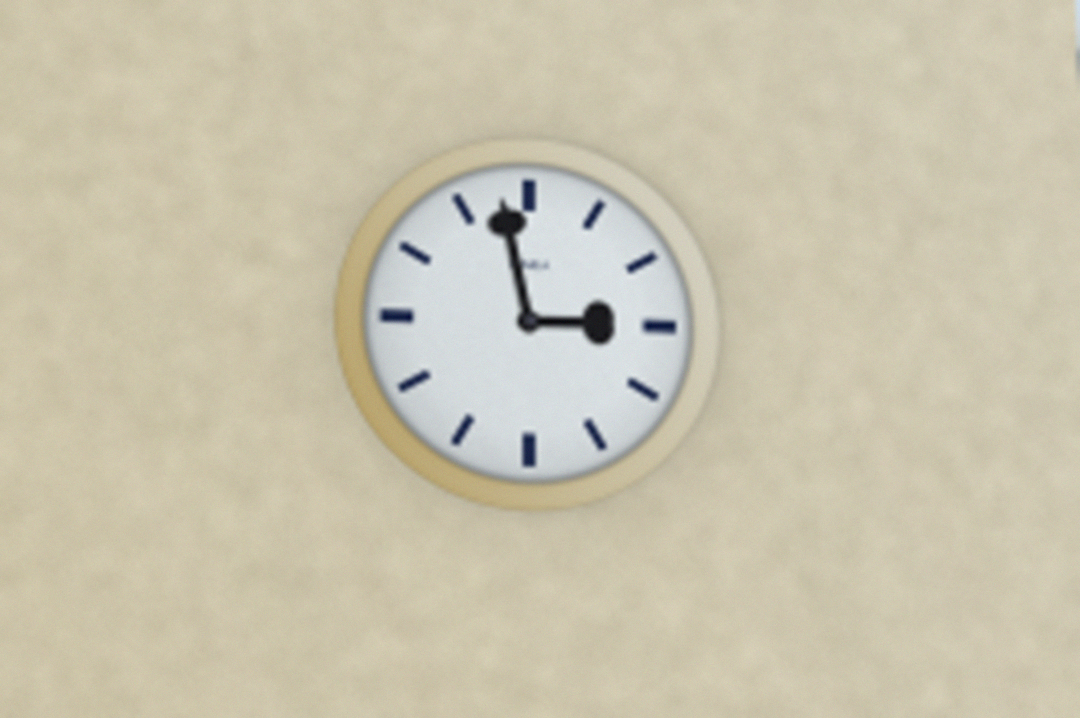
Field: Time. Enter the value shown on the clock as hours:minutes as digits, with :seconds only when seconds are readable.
2:58
